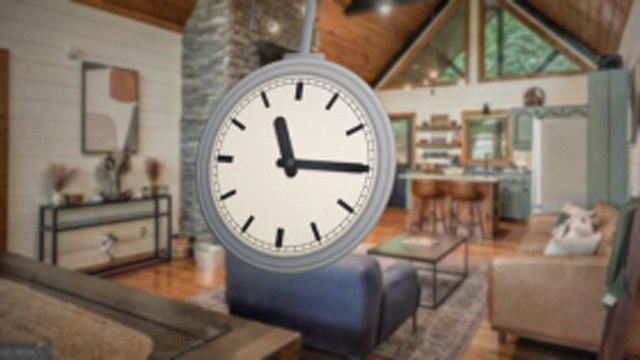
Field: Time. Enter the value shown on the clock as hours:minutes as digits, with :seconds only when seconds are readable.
11:15
